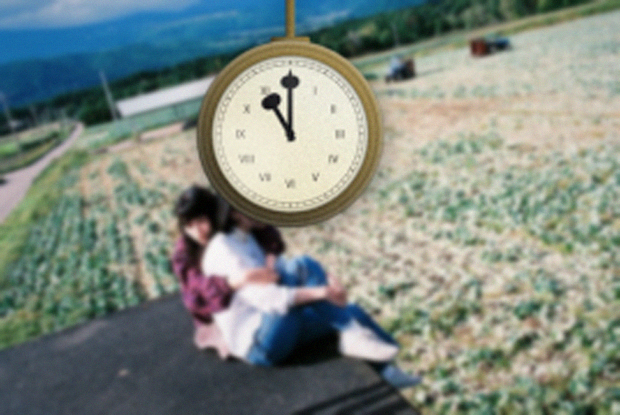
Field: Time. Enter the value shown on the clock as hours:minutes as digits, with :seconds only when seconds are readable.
11:00
